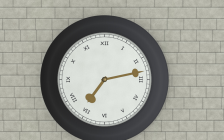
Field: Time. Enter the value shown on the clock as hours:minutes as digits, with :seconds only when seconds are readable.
7:13
